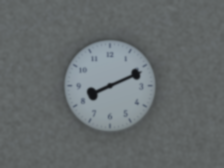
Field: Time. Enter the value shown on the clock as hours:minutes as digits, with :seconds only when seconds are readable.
8:11
